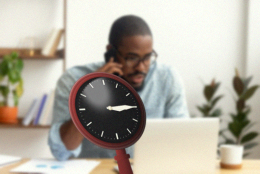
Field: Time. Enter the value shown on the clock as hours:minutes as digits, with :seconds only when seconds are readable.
3:15
